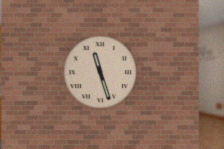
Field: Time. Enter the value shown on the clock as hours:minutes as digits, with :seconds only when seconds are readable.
11:27
